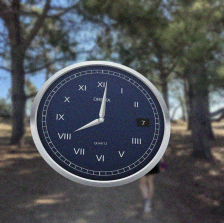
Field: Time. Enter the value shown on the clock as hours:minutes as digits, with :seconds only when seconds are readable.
8:01
